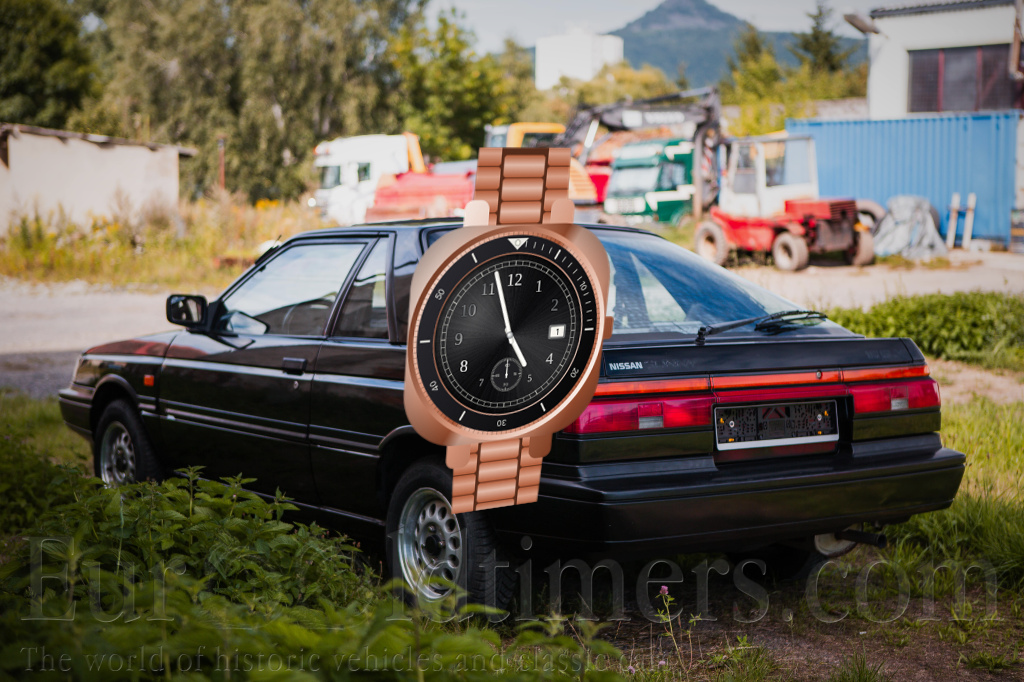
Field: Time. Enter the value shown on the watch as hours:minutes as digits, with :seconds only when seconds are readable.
4:57
